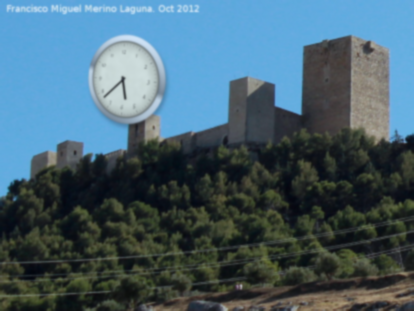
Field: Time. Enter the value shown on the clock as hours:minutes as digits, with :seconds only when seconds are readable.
5:38
